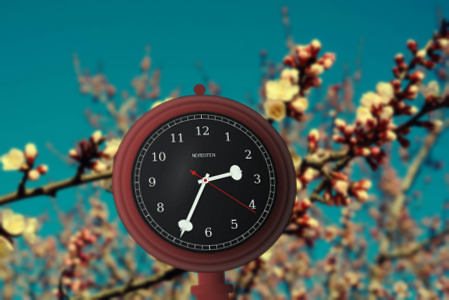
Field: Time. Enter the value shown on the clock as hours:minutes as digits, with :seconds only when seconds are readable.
2:34:21
